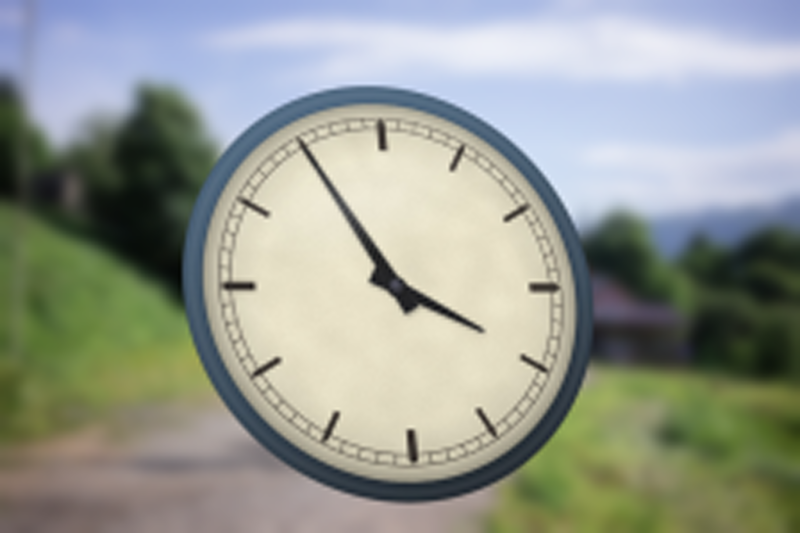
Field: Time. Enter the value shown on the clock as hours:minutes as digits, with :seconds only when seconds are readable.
3:55
